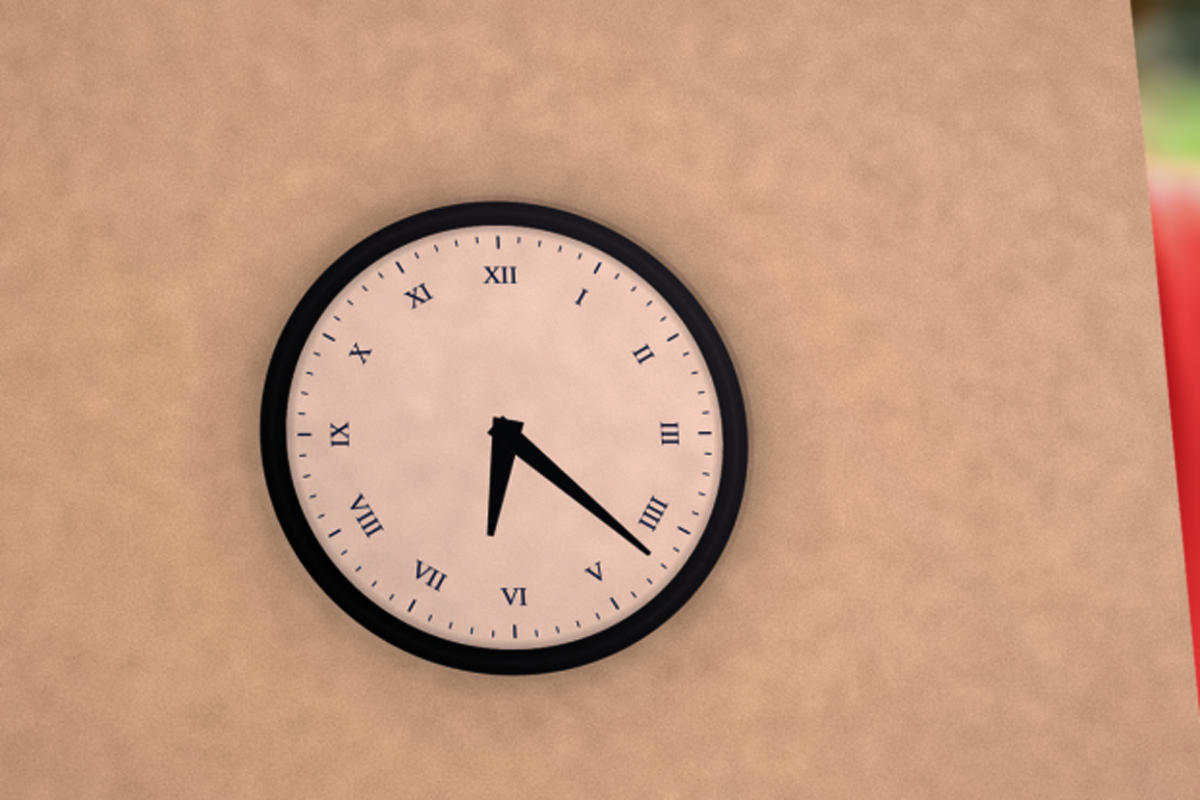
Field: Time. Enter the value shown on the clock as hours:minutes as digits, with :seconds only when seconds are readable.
6:22
